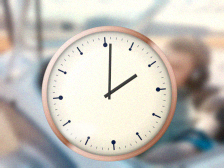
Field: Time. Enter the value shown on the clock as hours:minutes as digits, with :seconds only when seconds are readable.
2:01
